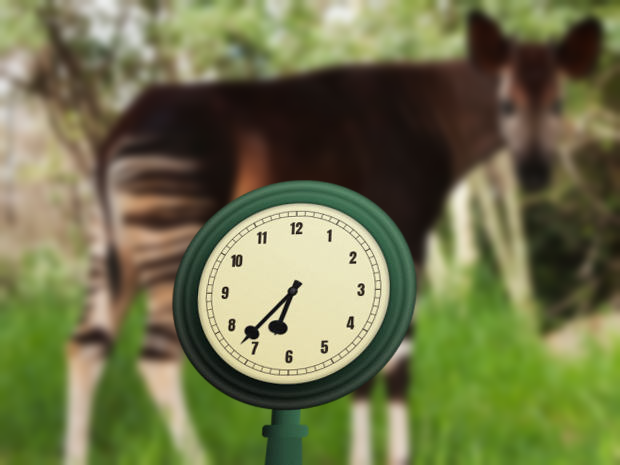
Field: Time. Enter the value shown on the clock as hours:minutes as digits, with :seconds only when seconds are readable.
6:37
